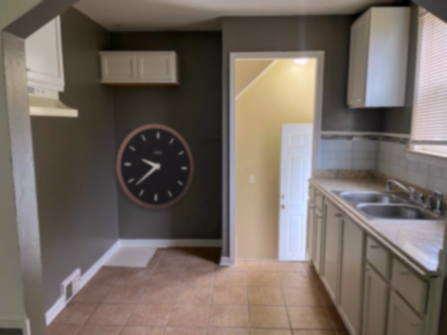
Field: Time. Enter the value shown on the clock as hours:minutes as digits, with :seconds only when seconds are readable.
9:38
